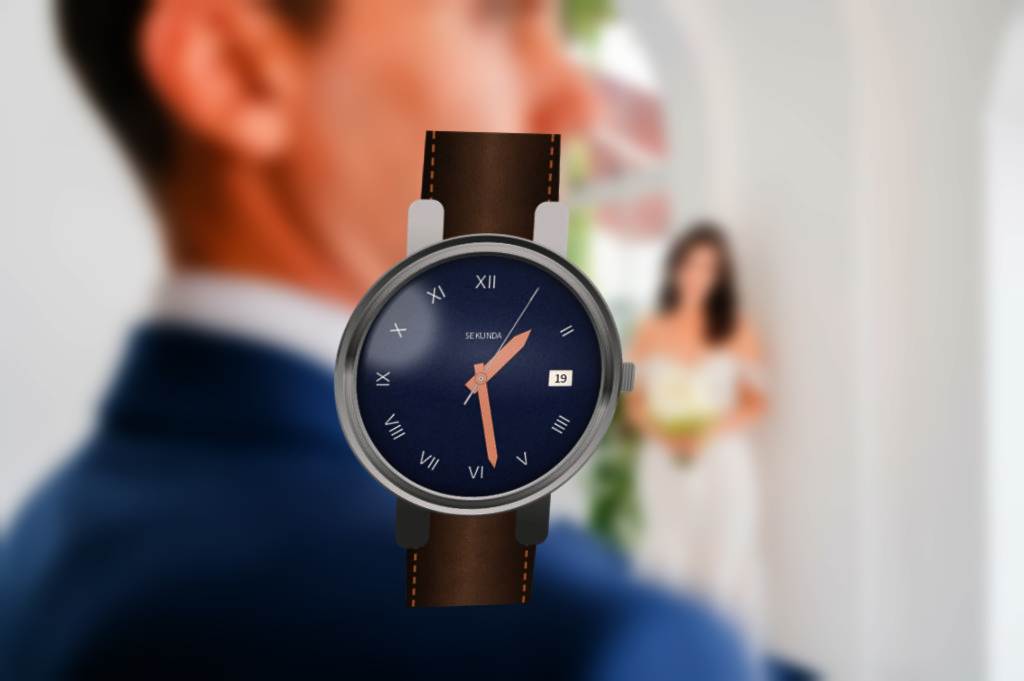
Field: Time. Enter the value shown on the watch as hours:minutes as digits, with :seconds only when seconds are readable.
1:28:05
